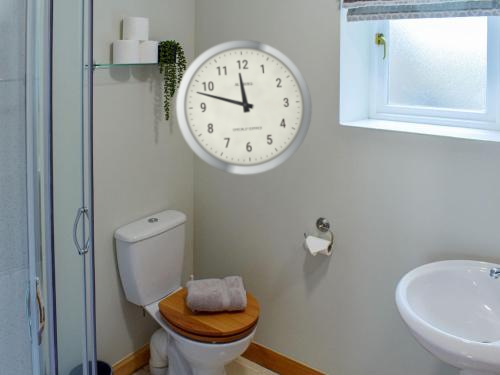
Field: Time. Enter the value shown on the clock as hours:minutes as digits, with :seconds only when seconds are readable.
11:48
